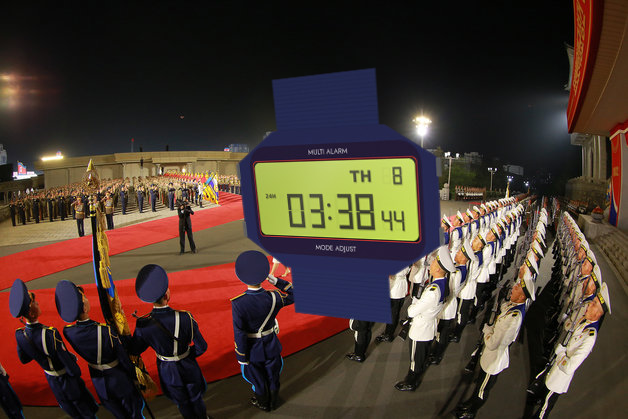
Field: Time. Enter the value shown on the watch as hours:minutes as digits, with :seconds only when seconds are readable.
3:38:44
